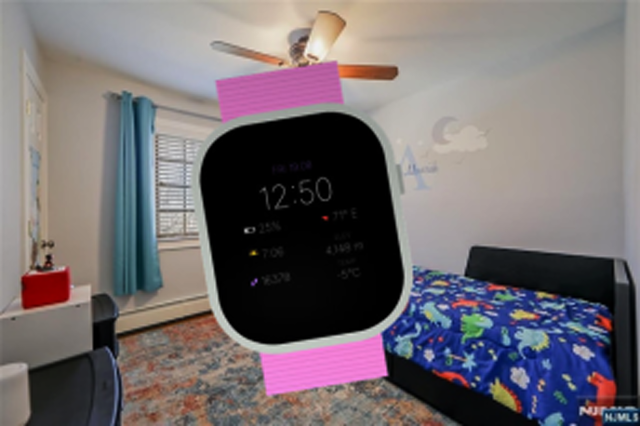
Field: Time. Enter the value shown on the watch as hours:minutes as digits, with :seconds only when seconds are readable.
12:50
